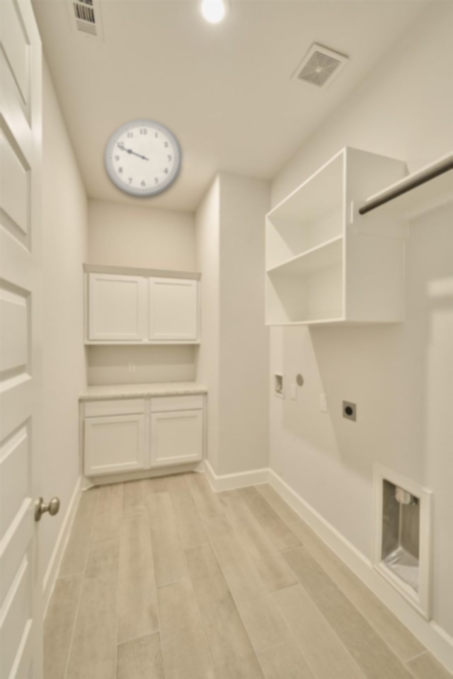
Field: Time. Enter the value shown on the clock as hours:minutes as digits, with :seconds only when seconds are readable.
9:49
